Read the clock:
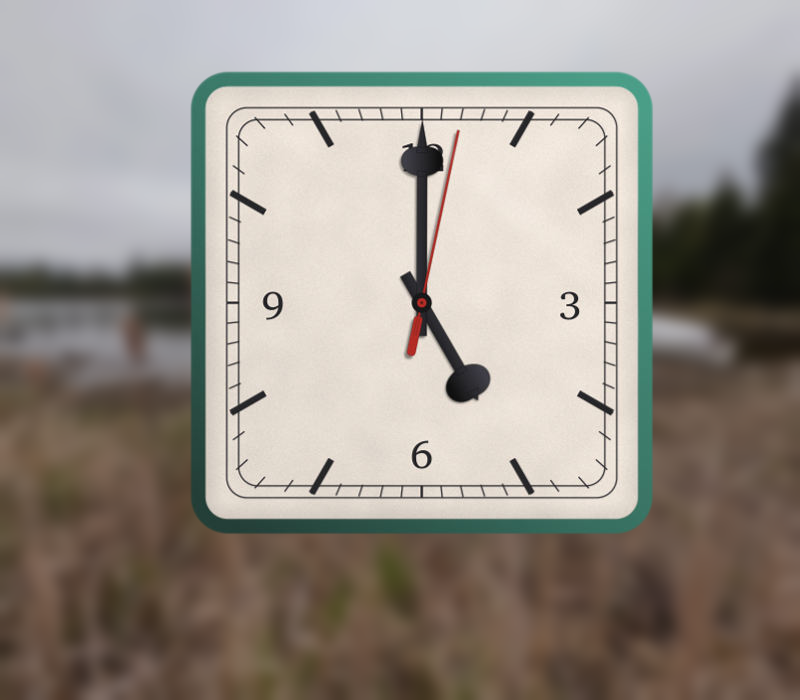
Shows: 5:00:02
